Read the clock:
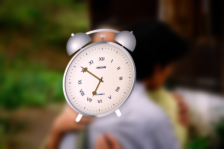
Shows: 6:51
